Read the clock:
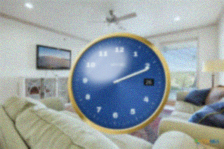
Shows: 2:11
